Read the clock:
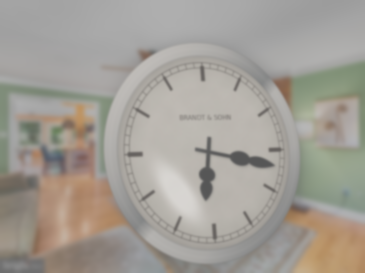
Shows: 6:17
